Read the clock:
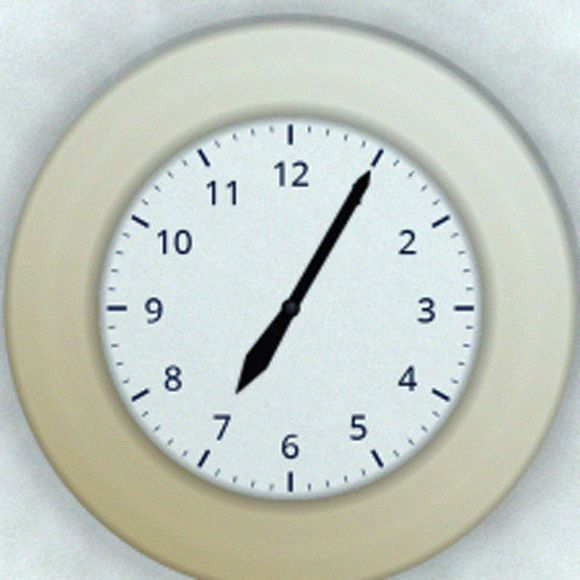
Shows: 7:05
